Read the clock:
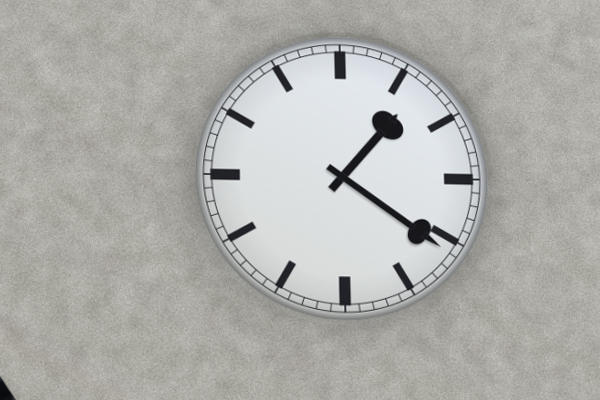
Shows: 1:21
